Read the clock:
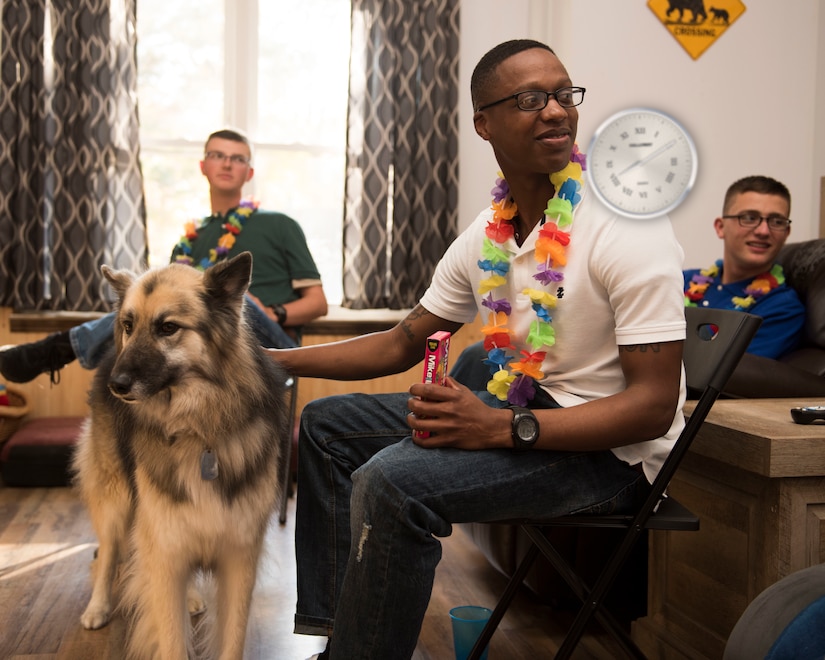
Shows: 8:10
